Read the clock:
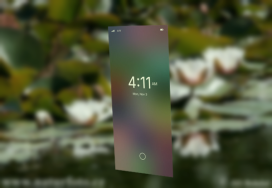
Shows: 4:11
